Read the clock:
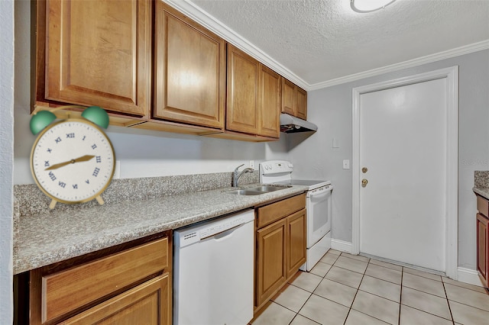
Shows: 2:43
